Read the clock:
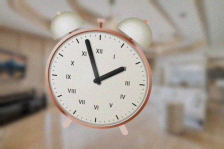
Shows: 1:57
